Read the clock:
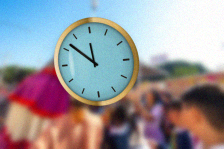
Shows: 11:52
